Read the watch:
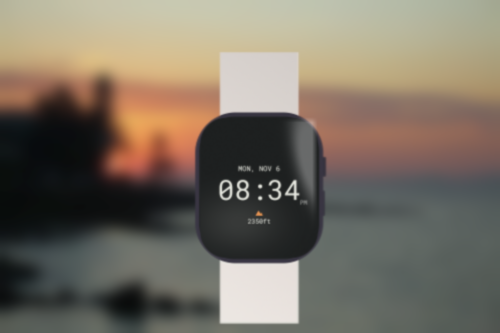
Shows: 8:34
